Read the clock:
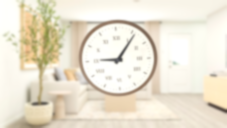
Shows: 9:06
